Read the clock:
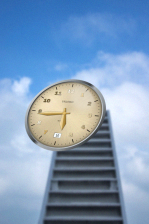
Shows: 5:44
